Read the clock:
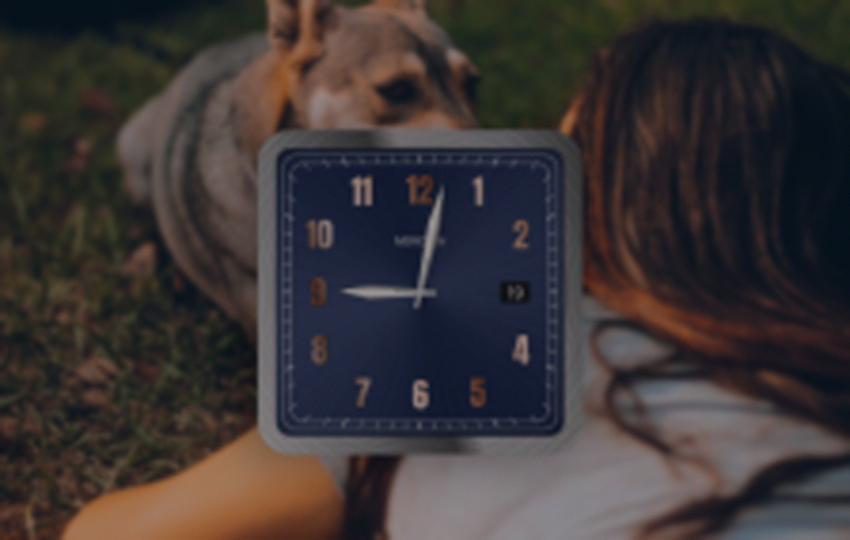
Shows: 9:02
